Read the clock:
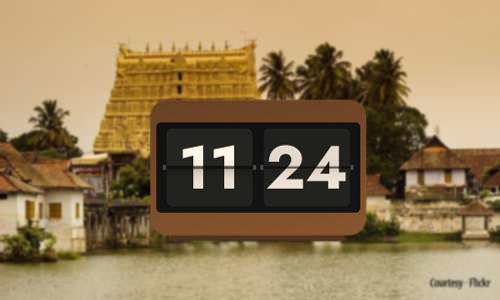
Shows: 11:24
